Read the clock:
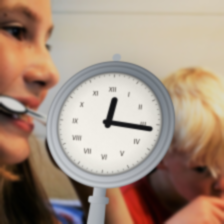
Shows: 12:16
